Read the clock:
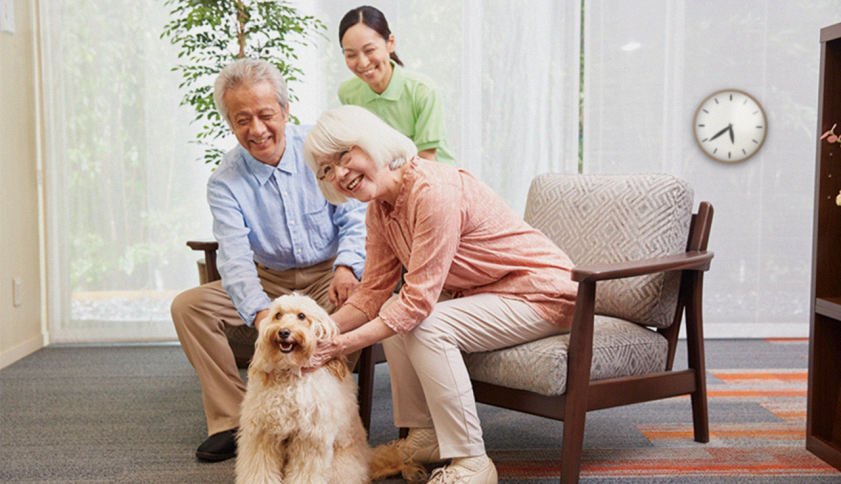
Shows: 5:39
